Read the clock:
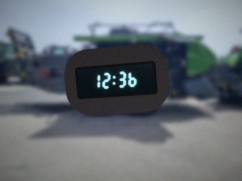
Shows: 12:36
